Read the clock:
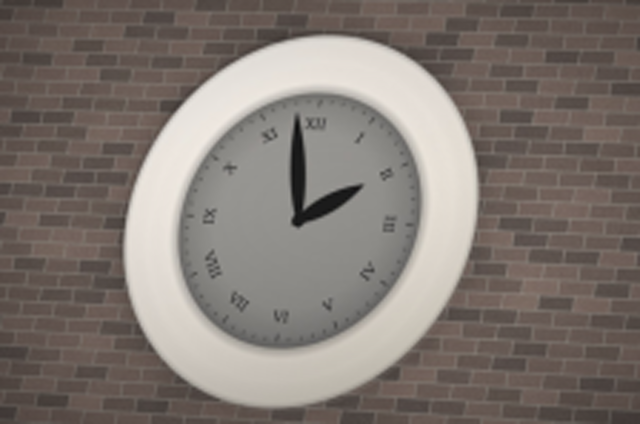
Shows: 1:58
